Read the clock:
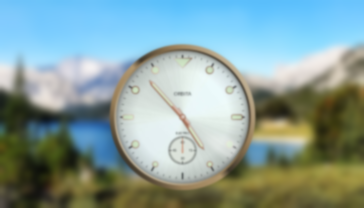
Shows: 4:53
